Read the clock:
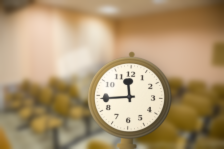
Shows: 11:44
